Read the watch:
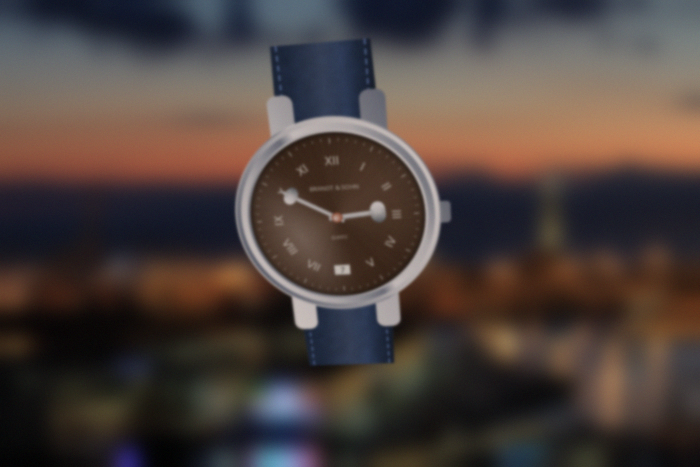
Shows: 2:50
